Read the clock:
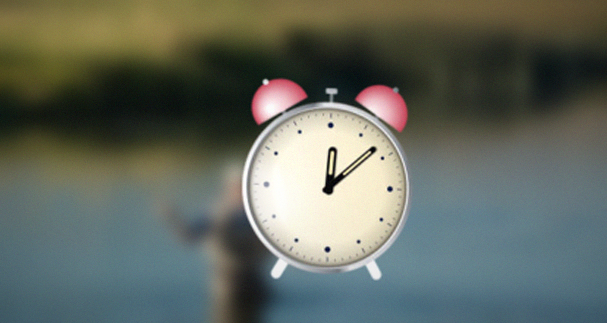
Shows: 12:08
